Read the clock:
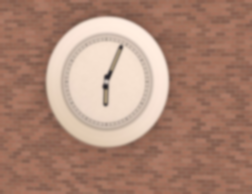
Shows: 6:04
